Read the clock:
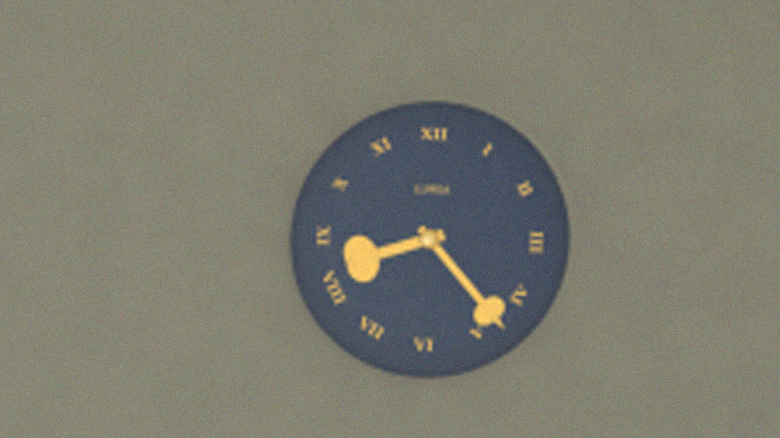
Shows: 8:23
